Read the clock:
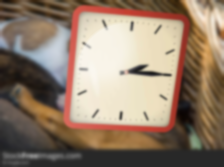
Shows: 2:15
